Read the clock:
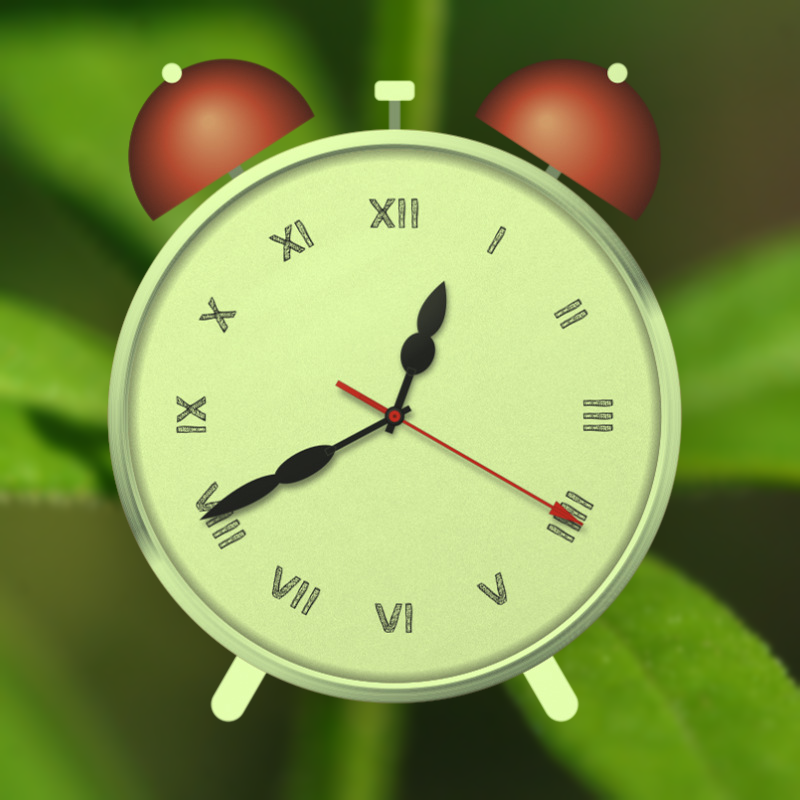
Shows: 12:40:20
